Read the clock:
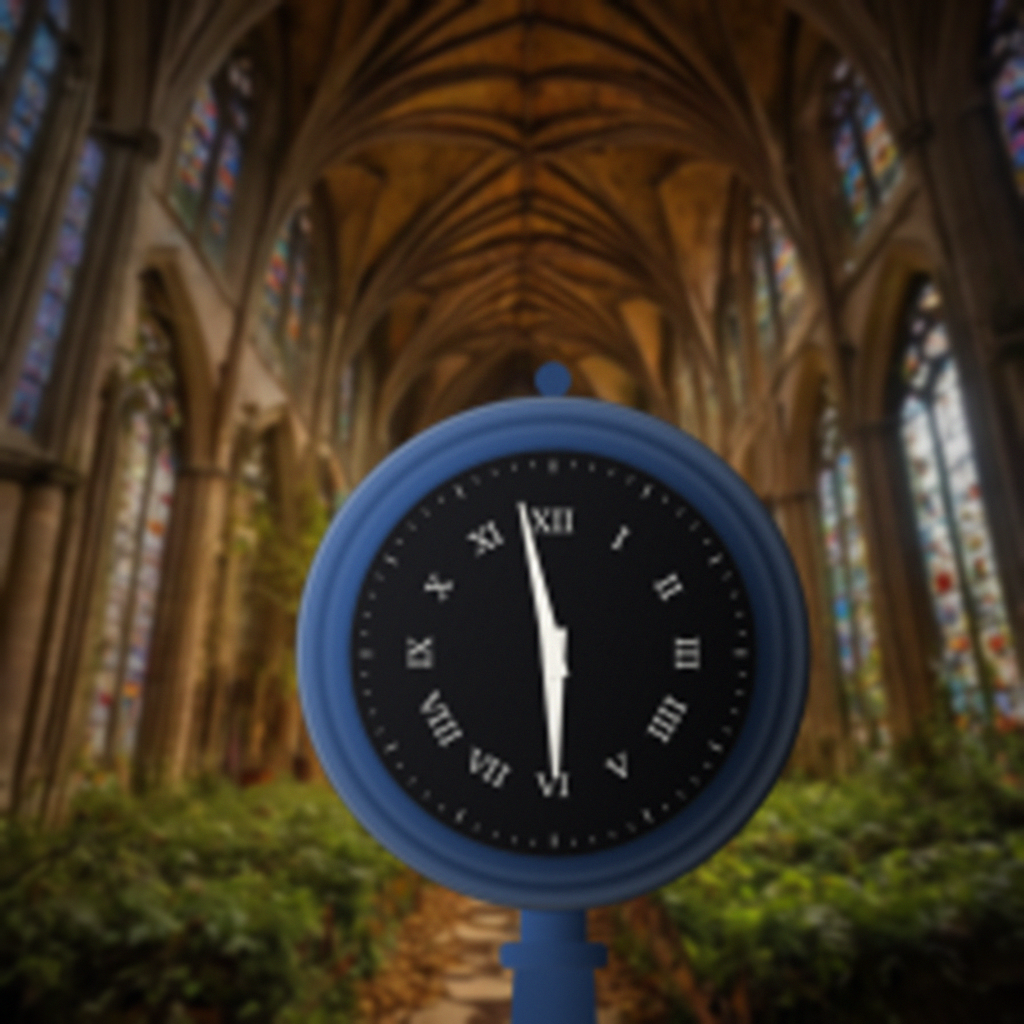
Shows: 5:58
